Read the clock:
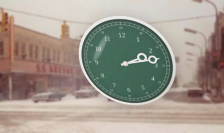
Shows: 2:13
